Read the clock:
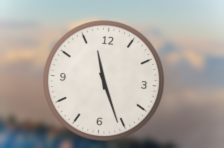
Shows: 11:26
